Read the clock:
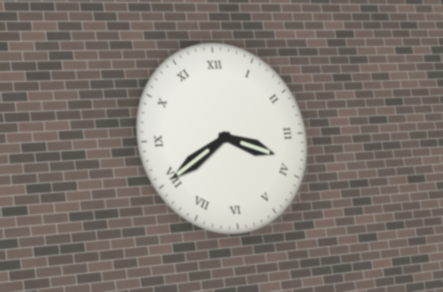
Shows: 3:40
